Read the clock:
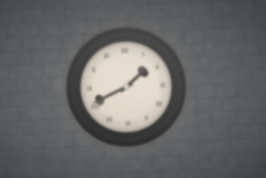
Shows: 1:41
